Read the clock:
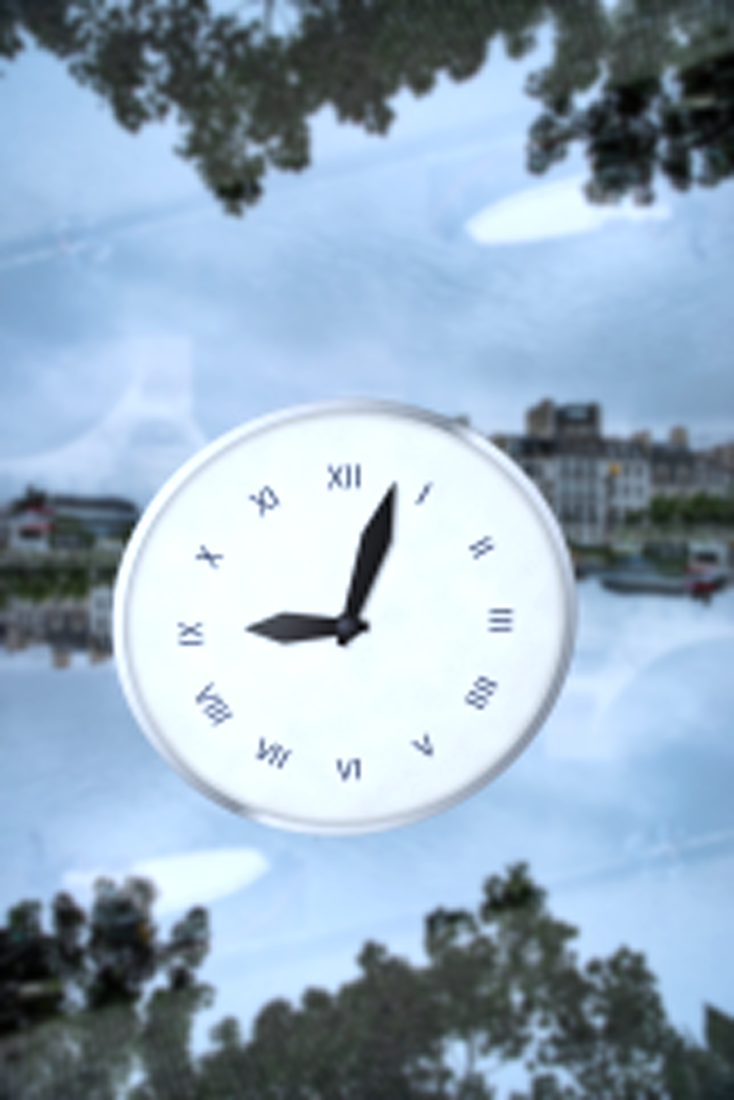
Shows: 9:03
